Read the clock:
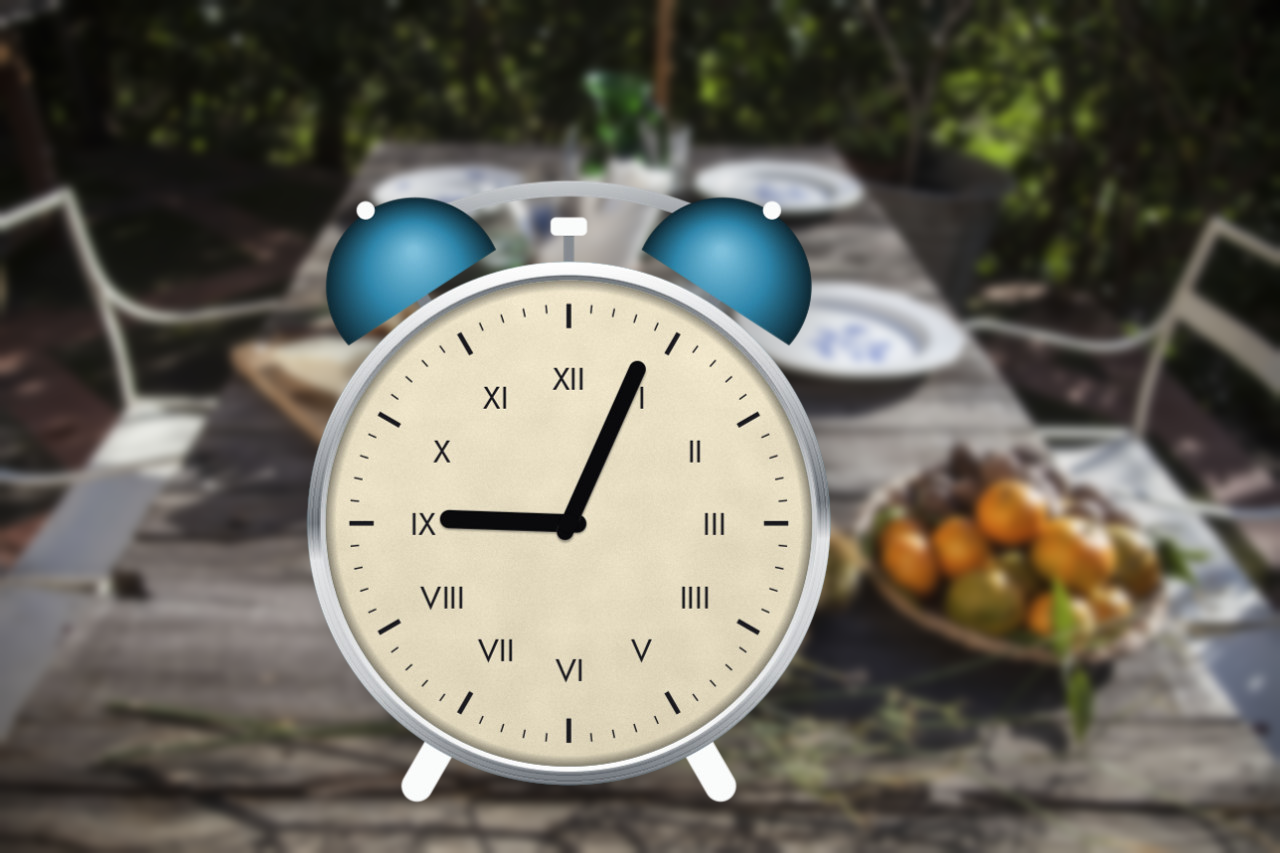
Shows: 9:04
